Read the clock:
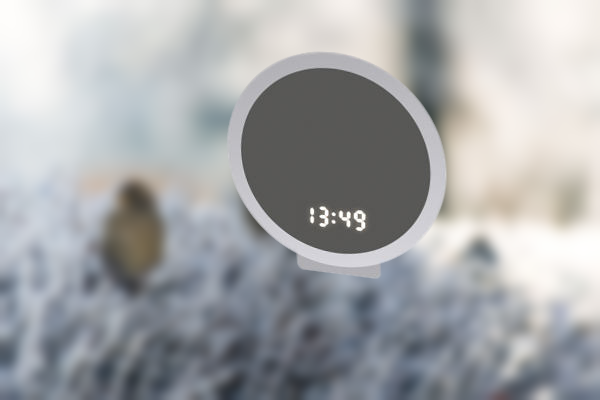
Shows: 13:49
